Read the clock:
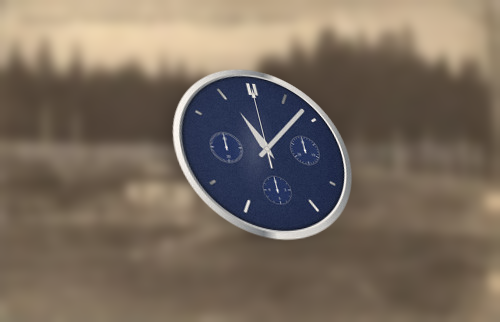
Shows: 11:08
